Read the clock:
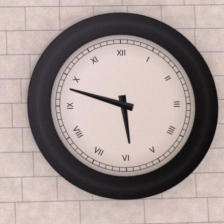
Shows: 5:48
